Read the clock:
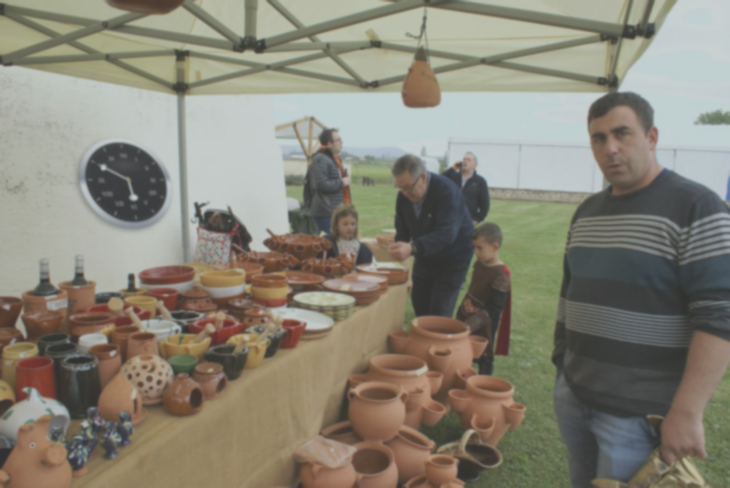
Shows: 5:50
